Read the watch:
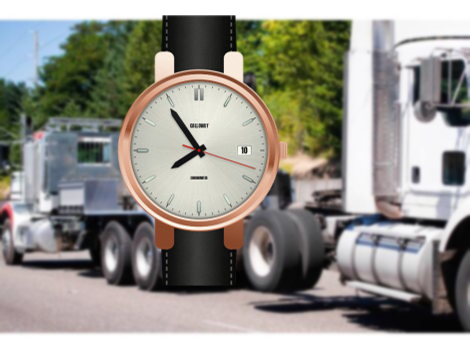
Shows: 7:54:18
